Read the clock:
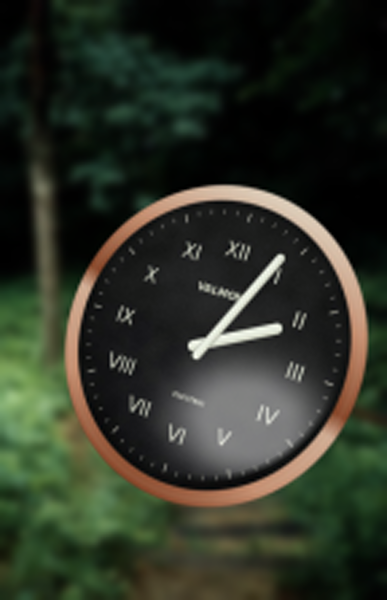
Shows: 2:04
